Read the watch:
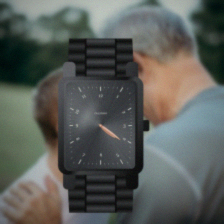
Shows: 4:21
